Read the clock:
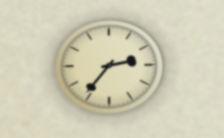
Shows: 2:36
